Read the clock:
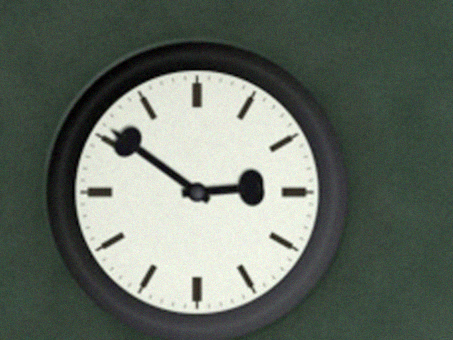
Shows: 2:51
